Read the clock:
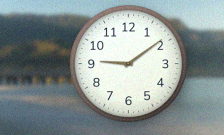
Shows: 9:09
